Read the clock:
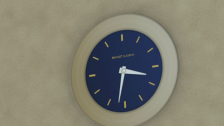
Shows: 3:32
